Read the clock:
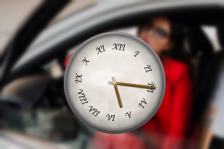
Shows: 5:15
